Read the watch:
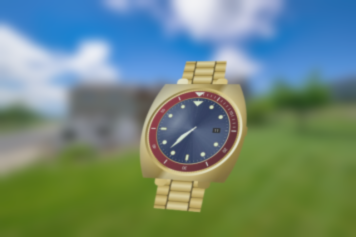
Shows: 7:37
